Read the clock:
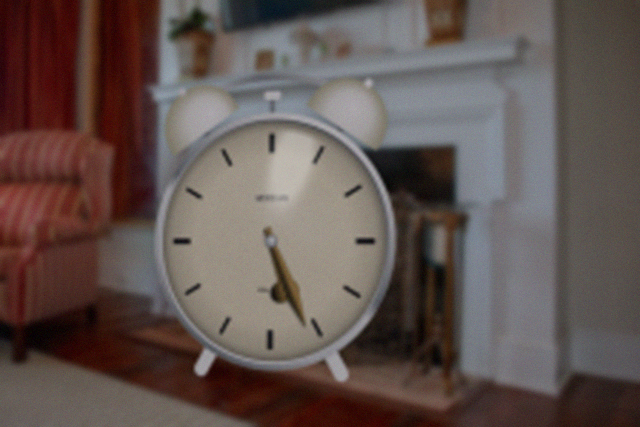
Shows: 5:26
